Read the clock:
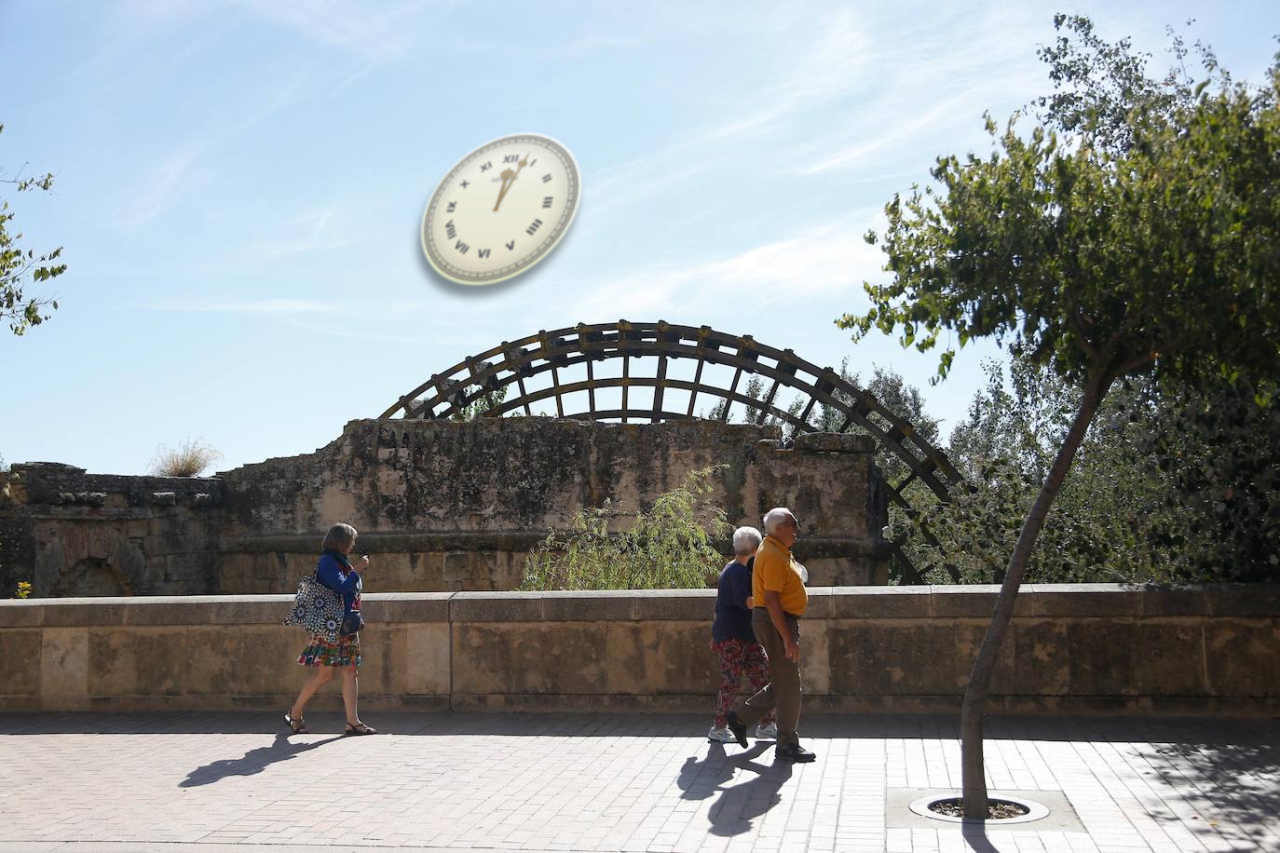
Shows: 12:03
